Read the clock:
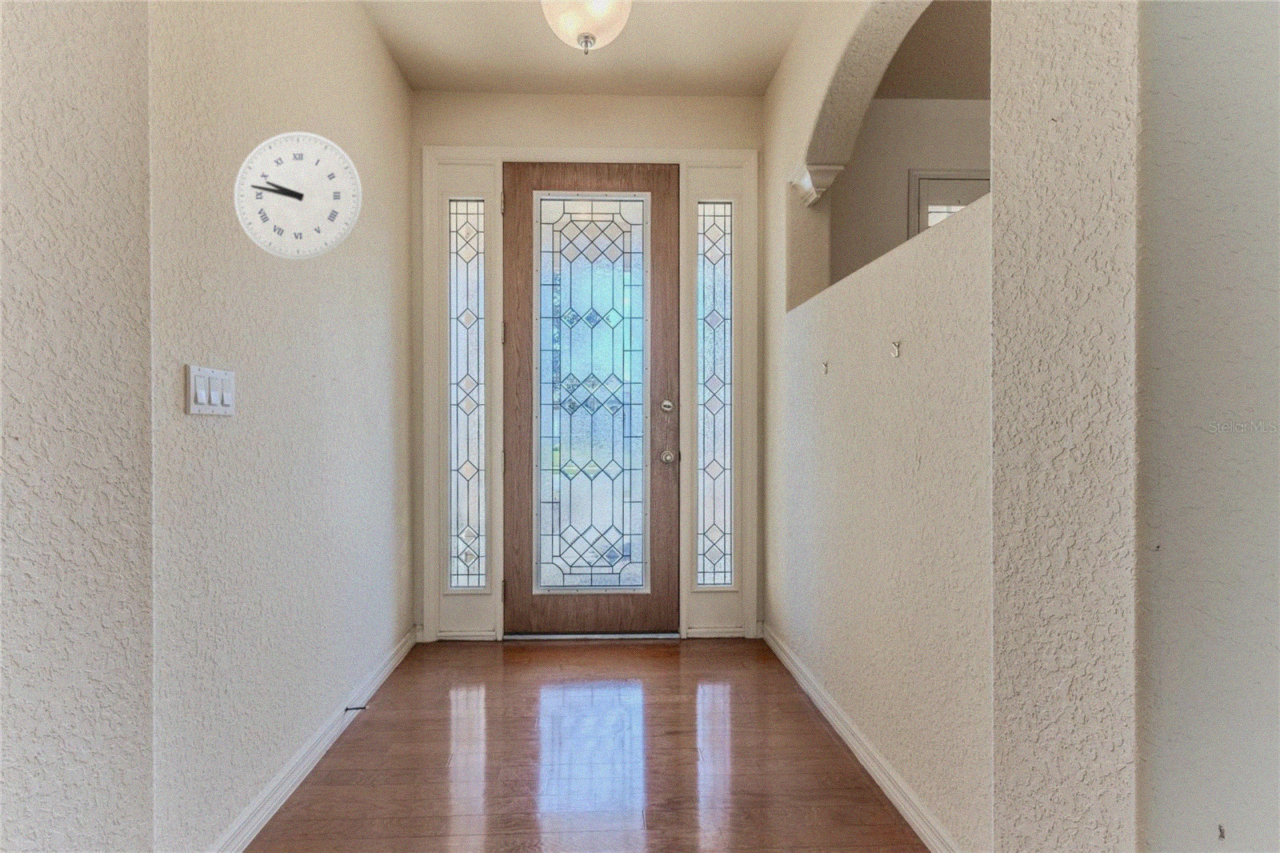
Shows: 9:47
